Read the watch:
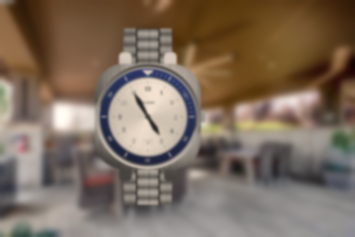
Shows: 4:55
